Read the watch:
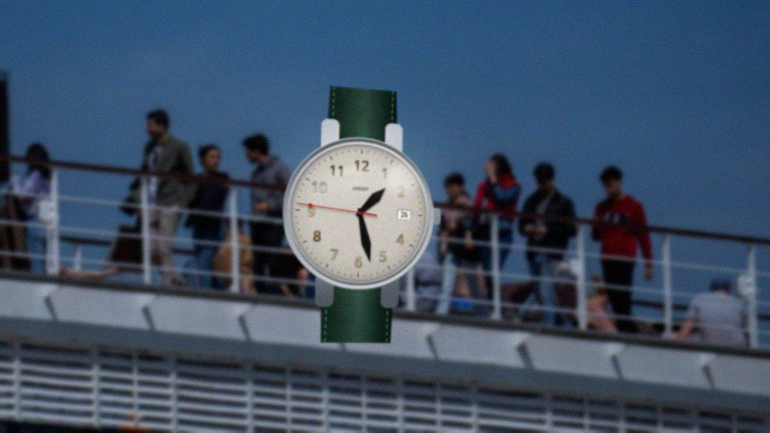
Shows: 1:27:46
